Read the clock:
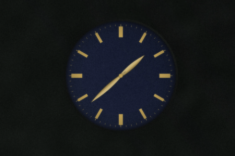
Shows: 1:38
